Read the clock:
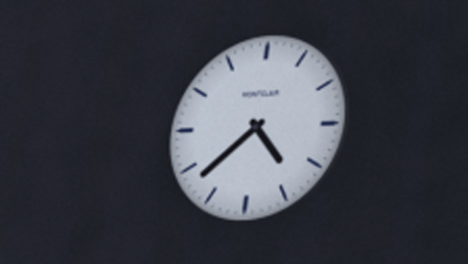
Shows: 4:38
